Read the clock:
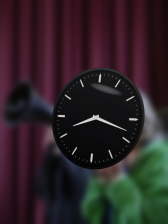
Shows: 8:18
